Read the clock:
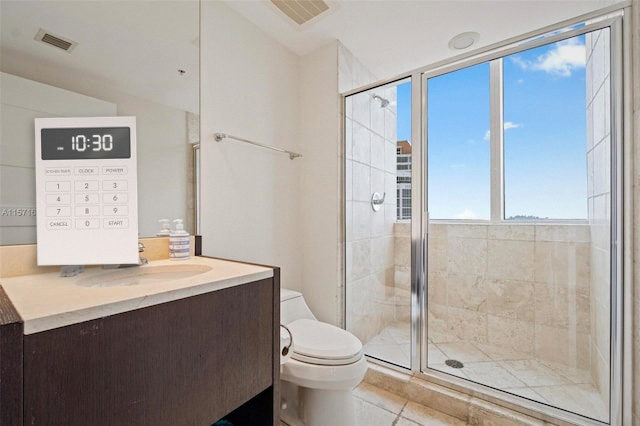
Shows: 10:30
